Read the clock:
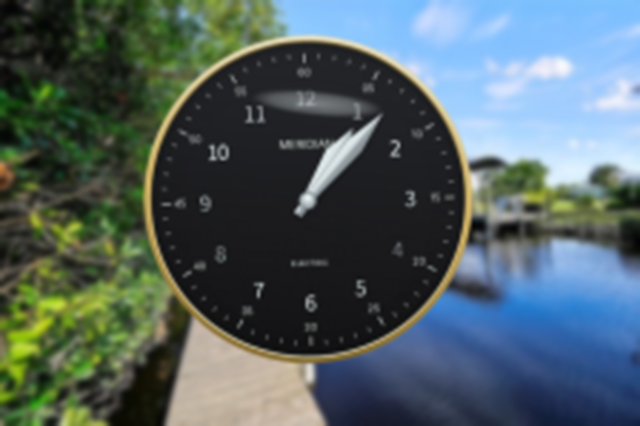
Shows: 1:07
